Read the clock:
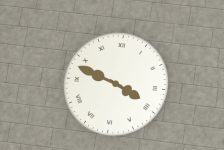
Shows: 3:48
